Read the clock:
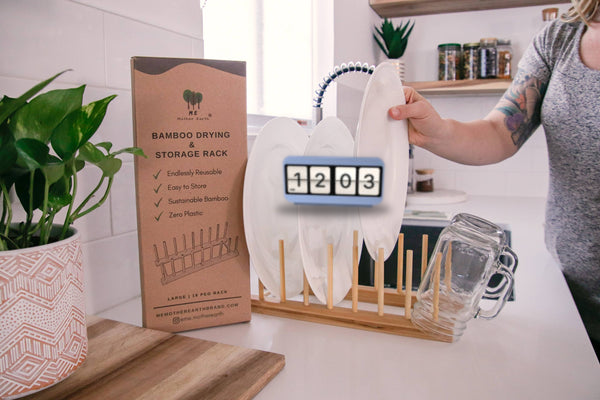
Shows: 12:03
